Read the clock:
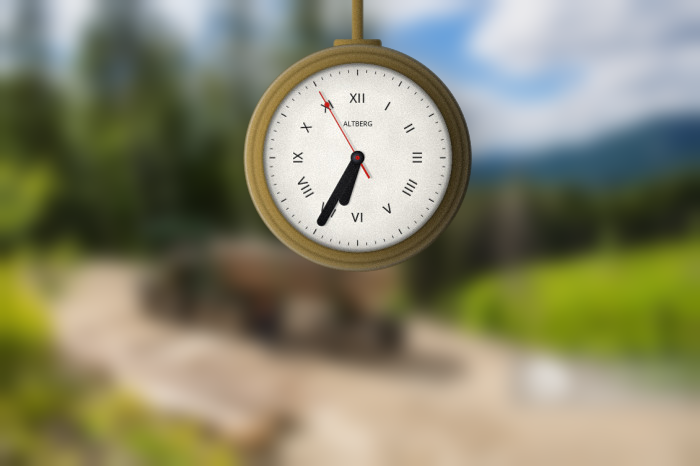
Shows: 6:34:55
